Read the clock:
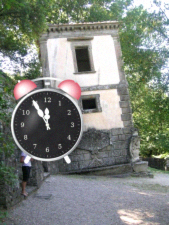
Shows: 11:55
